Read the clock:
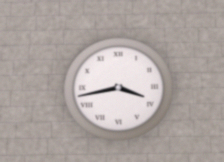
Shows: 3:43
